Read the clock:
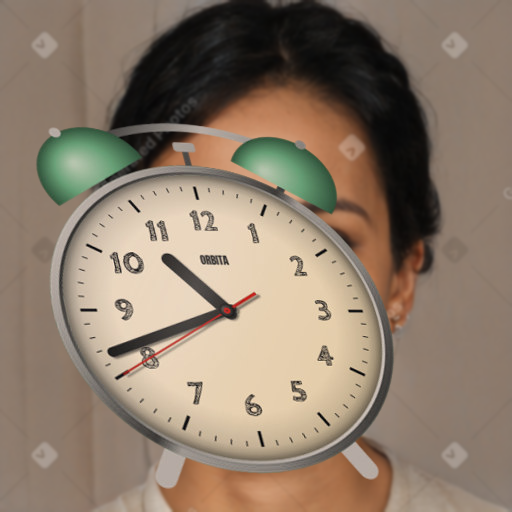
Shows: 10:41:40
